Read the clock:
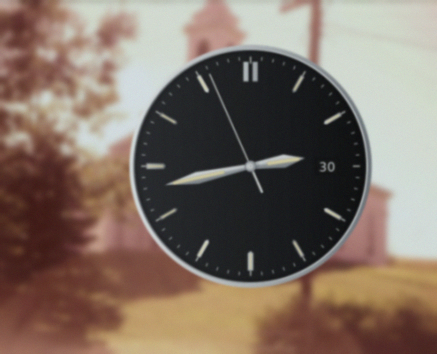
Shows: 2:42:56
